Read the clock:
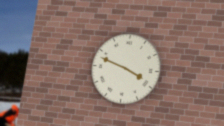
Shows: 3:48
